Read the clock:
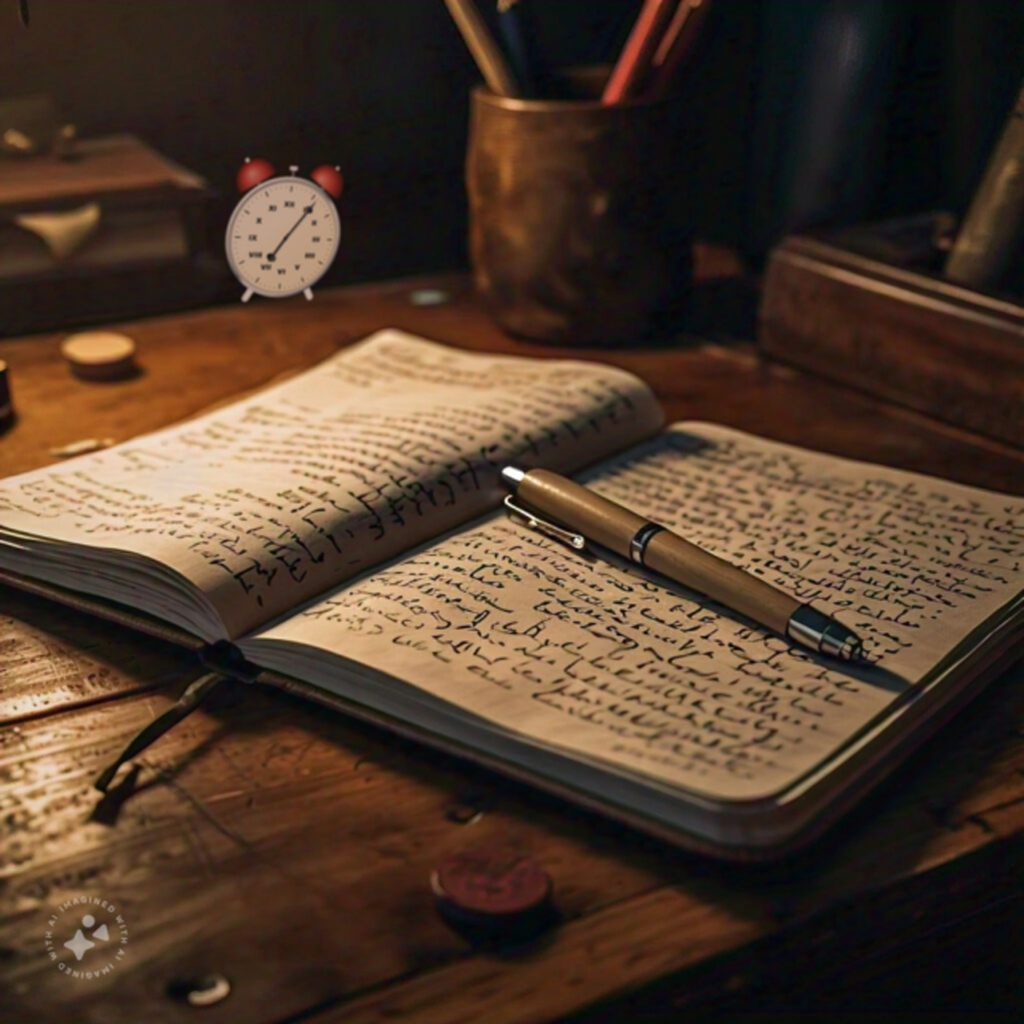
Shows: 7:06
